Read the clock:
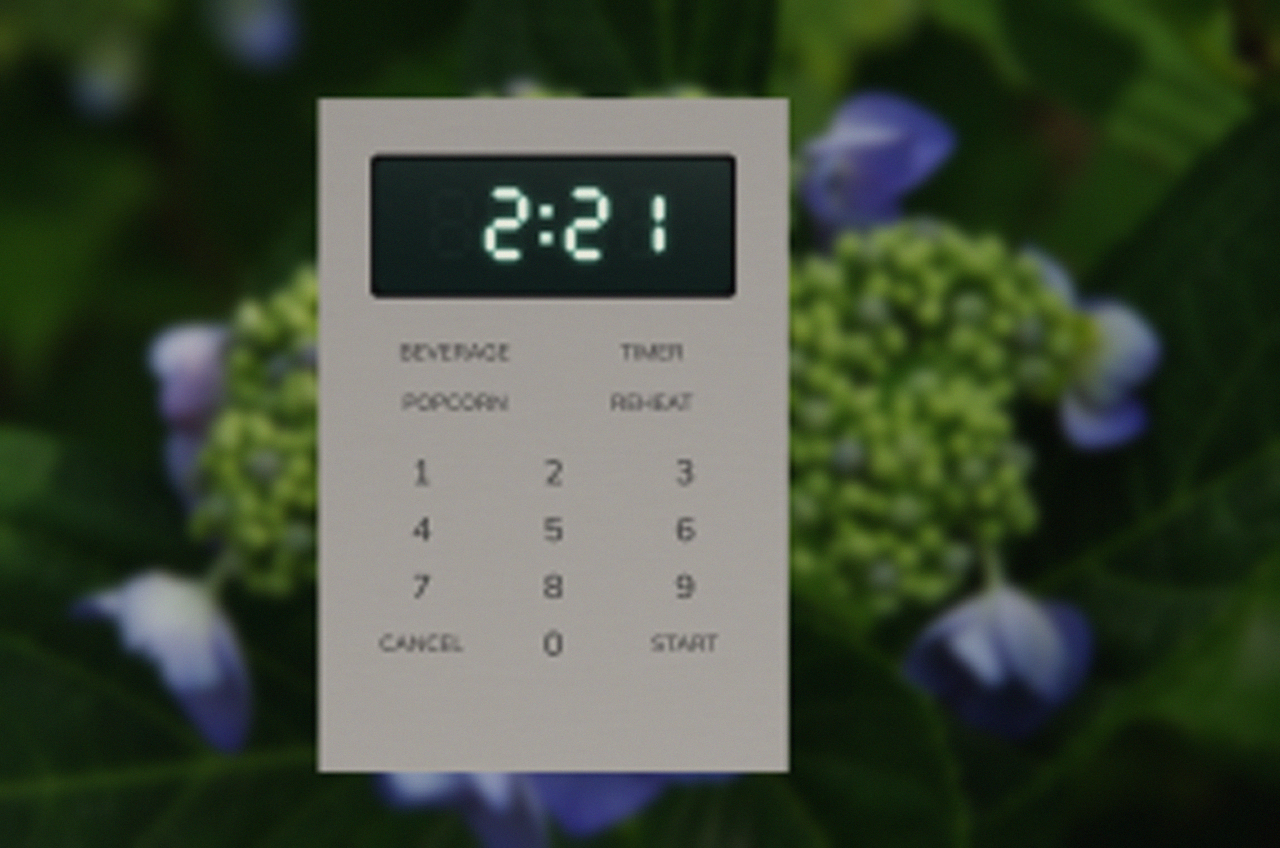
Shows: 2:21
